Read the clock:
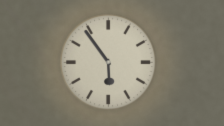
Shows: 5:54
